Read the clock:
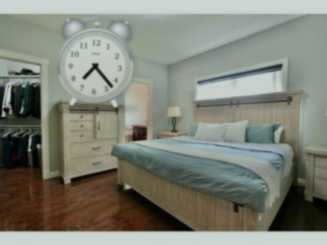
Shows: 7:23
